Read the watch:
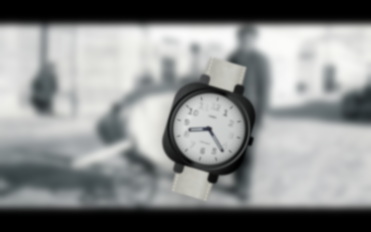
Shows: 8:22
